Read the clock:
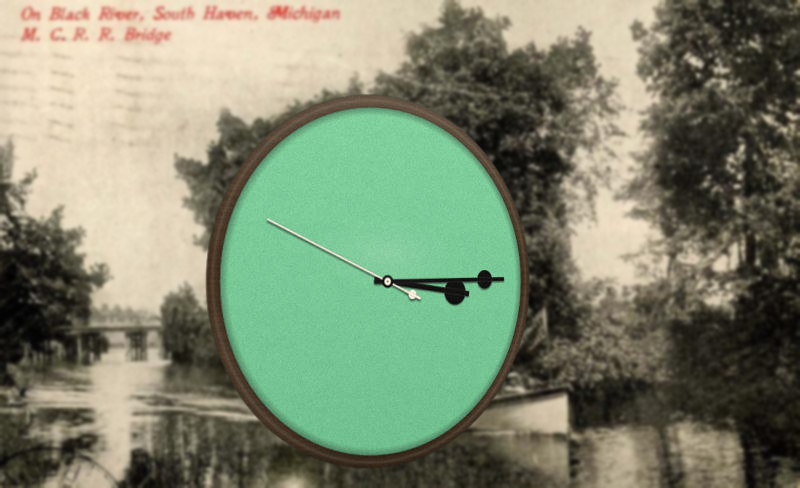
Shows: 3:14:49
